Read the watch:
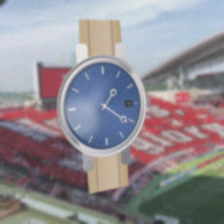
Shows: 1:21
